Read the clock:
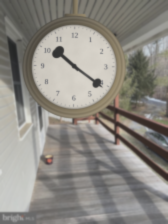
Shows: 10:21
